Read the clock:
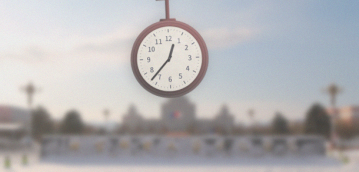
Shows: 12:37
